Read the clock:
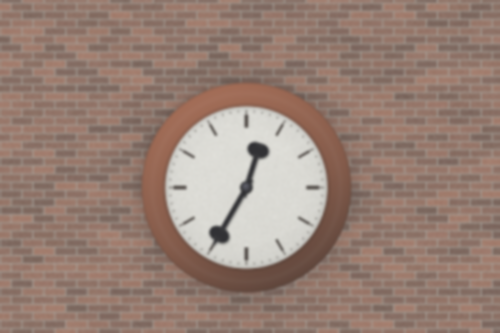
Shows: 12:35
